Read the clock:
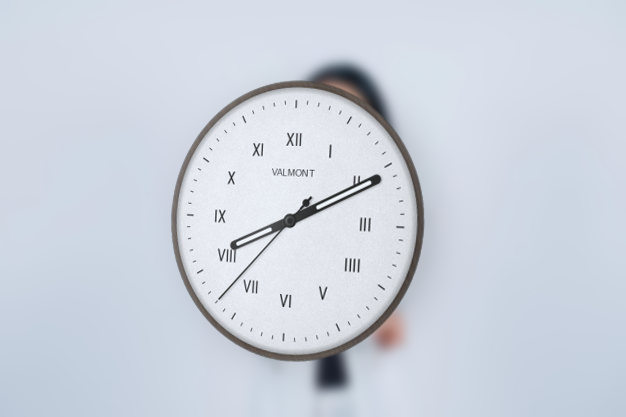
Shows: 8:10:37
